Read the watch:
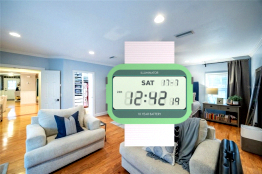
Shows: 12:42:19
